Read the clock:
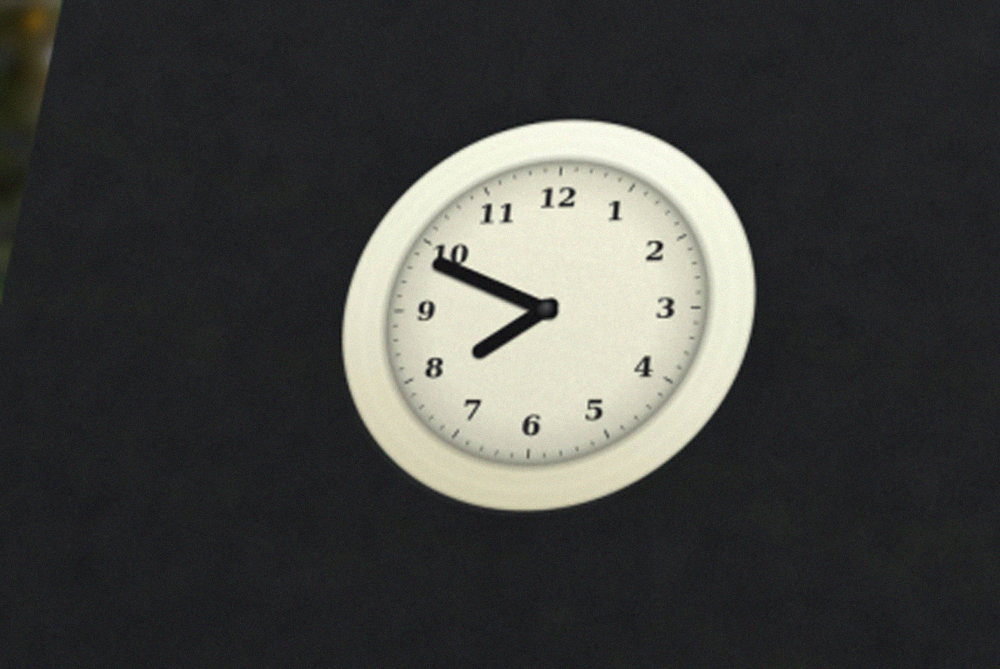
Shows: 7:49
